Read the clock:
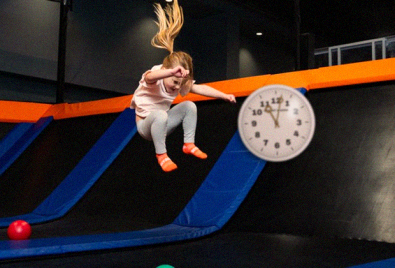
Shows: 11:02
